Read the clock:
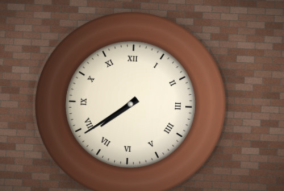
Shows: 7:39
